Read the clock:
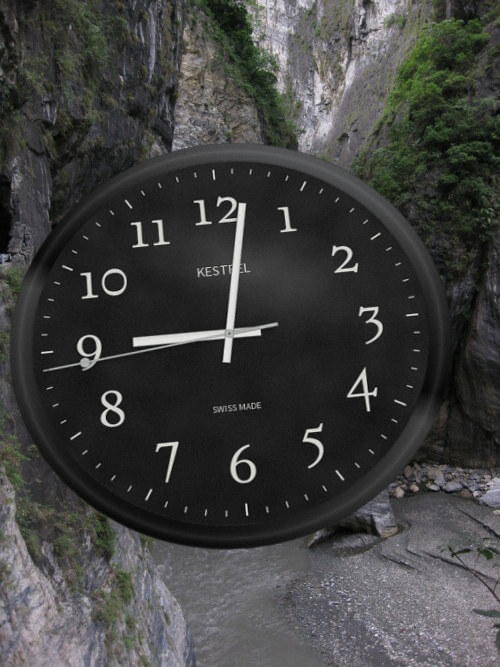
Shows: 9:01:44
